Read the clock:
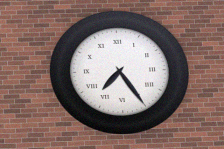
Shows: 7:25
